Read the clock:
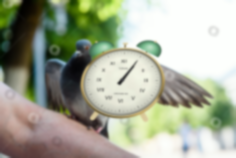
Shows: 1:05
